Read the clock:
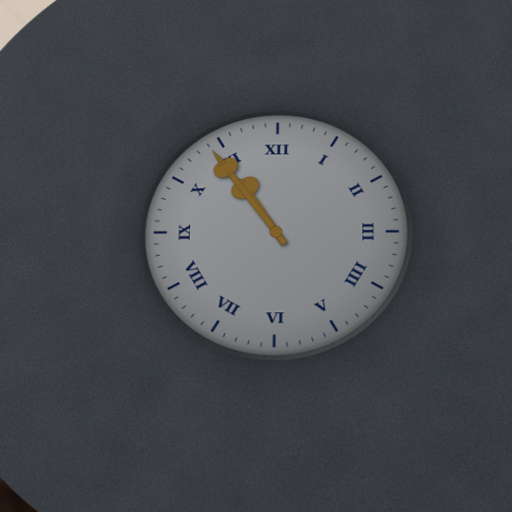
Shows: 10:54
